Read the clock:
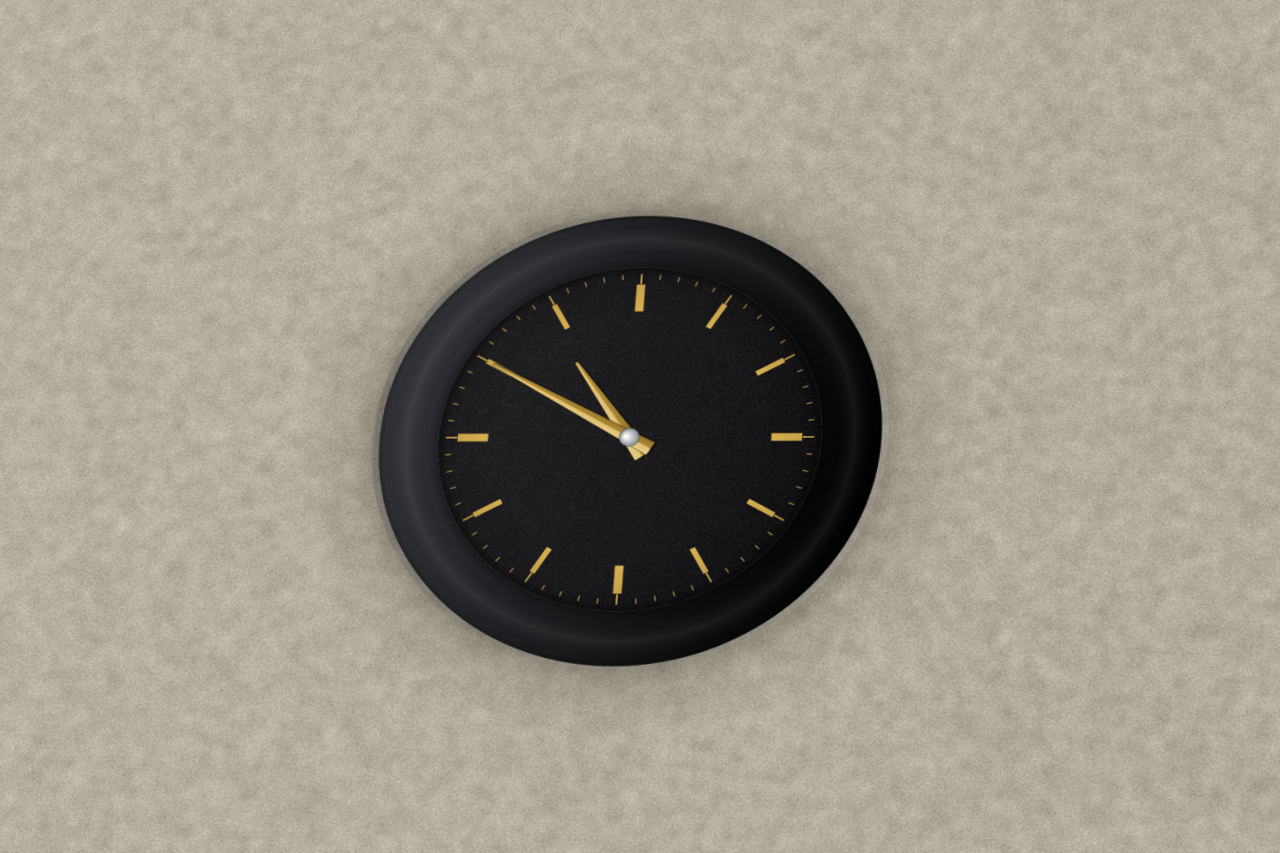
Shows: 10:50
